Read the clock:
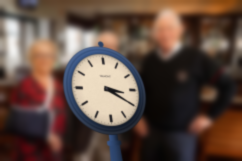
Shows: 3:20
